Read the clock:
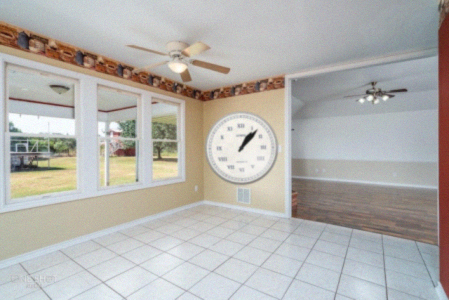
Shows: 1:07
